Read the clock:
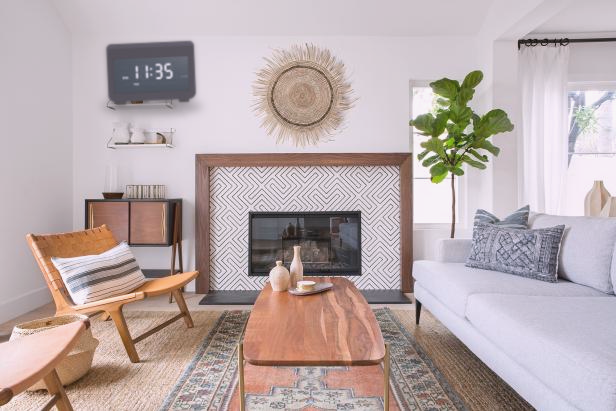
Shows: 11:35
